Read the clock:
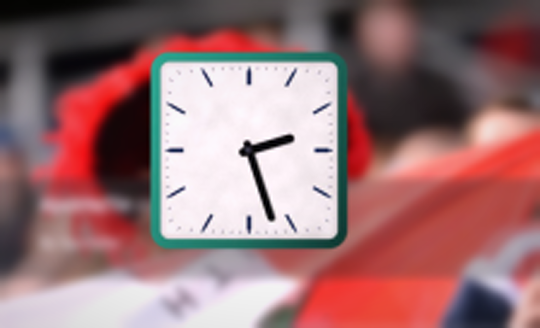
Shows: 2:27
